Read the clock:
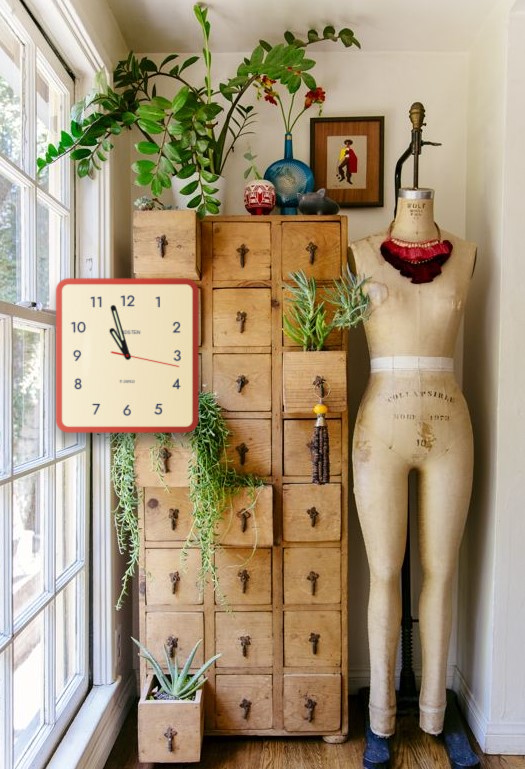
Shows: 10:57:17
